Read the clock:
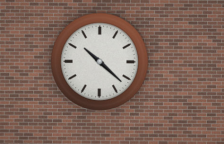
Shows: 10:22
